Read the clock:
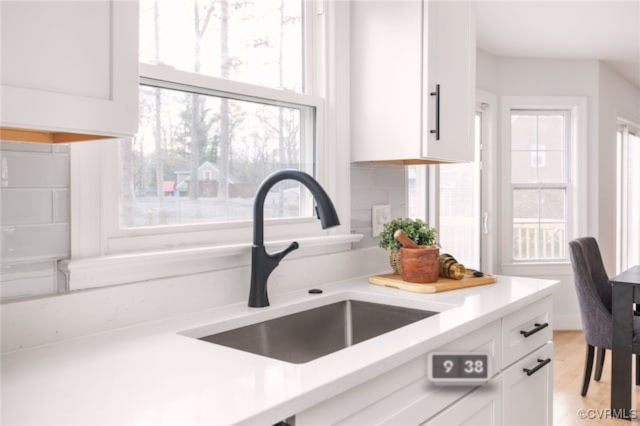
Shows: 9:38
